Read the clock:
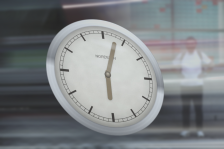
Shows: 6:03
